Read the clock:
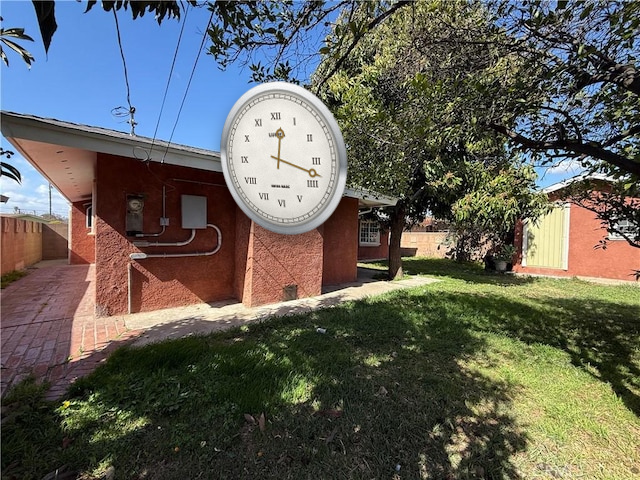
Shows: 12:18
